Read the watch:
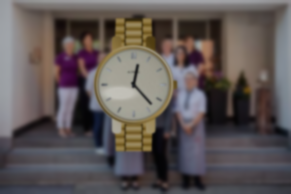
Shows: 12:23
